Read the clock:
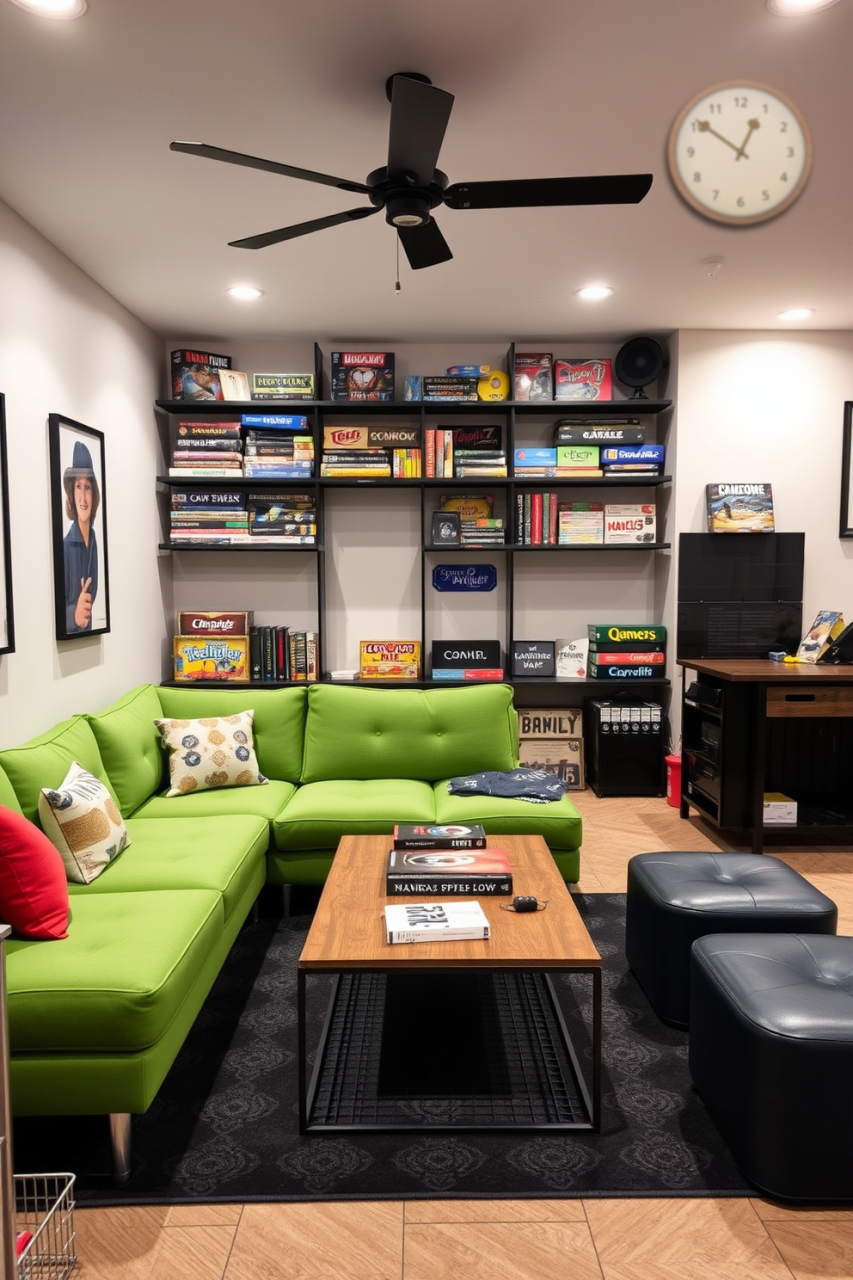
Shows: 12:51
